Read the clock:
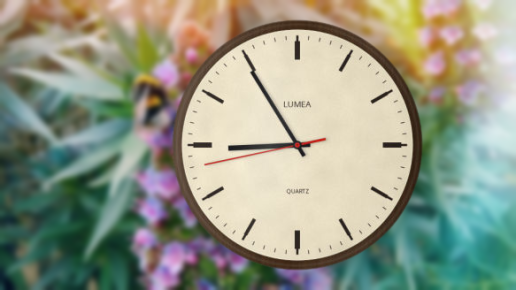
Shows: 8:54:43
